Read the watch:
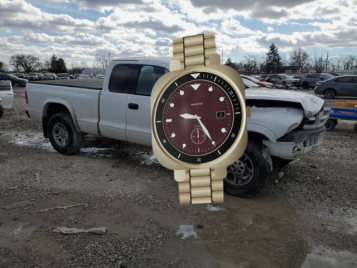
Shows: 9:25
